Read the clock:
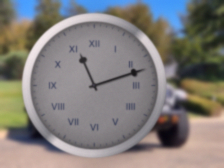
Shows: 11:12
